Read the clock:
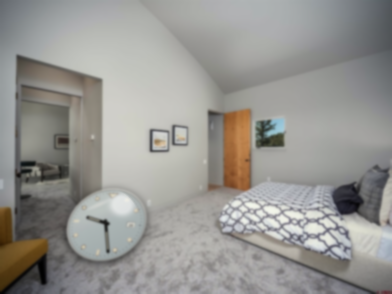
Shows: 9:27
